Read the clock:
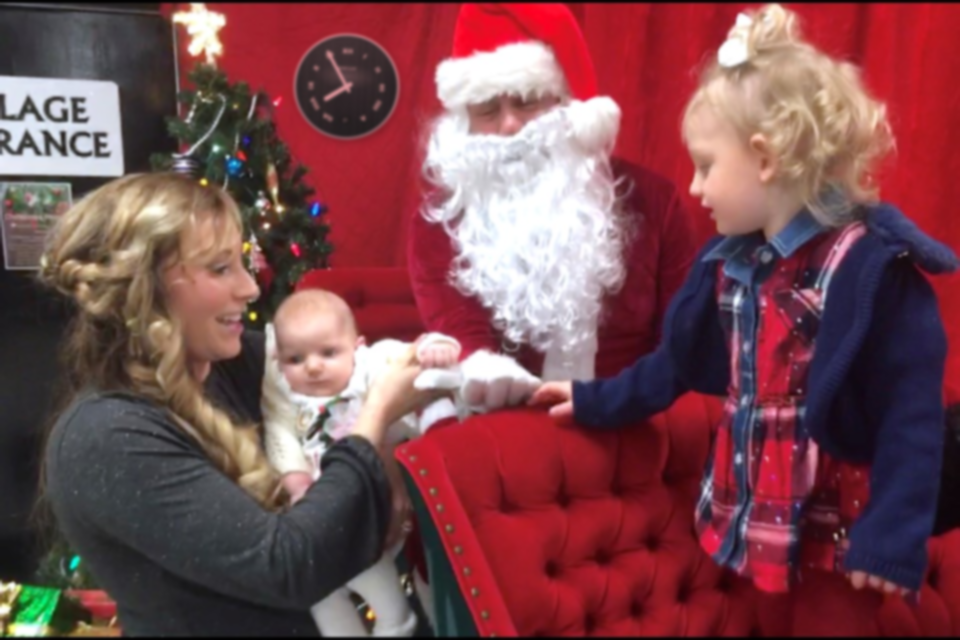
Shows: 7:55
